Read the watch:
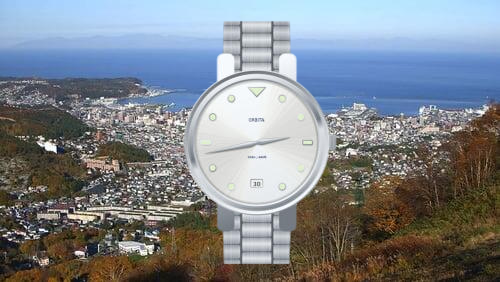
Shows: 2:43
